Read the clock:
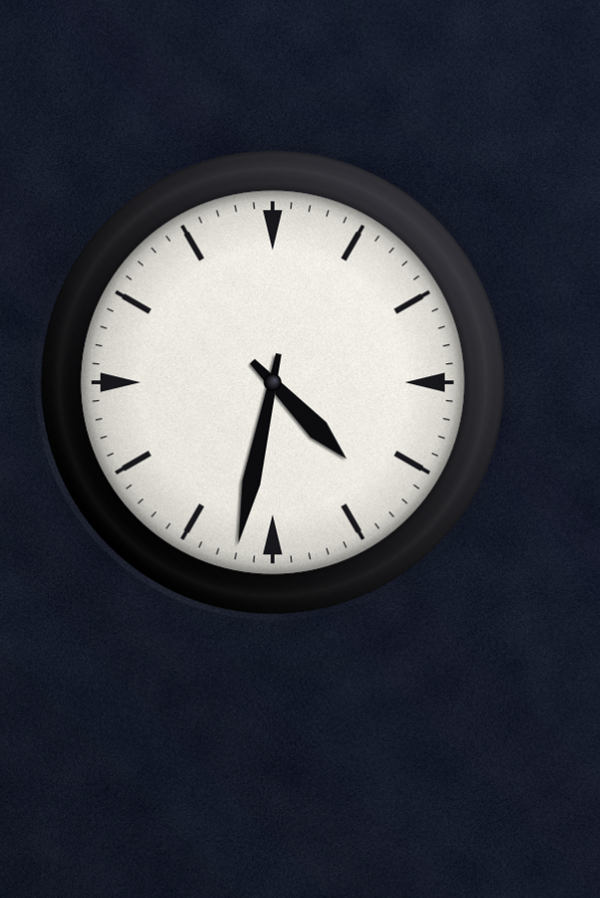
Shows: 4:32
